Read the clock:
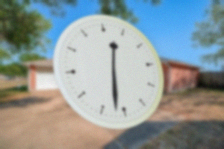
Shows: 12:32
